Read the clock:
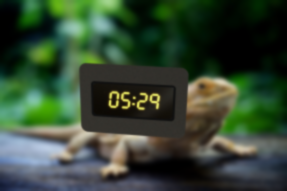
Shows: 5:29
